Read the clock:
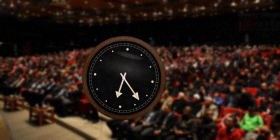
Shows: 6:23
